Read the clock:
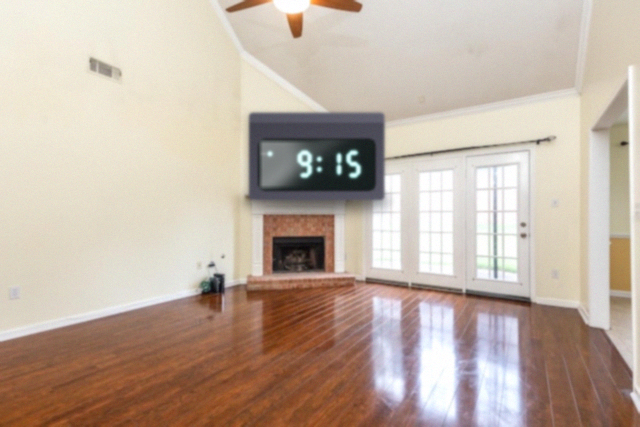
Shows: 9:15
